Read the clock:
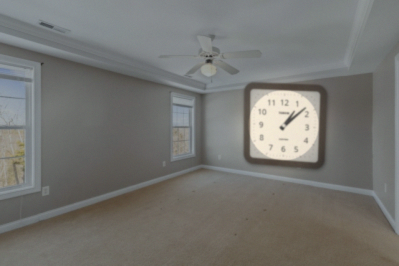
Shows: 1:08
